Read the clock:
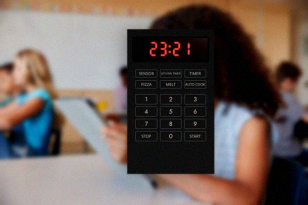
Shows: 23:21
